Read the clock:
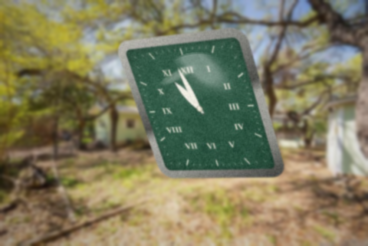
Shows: 10:58
